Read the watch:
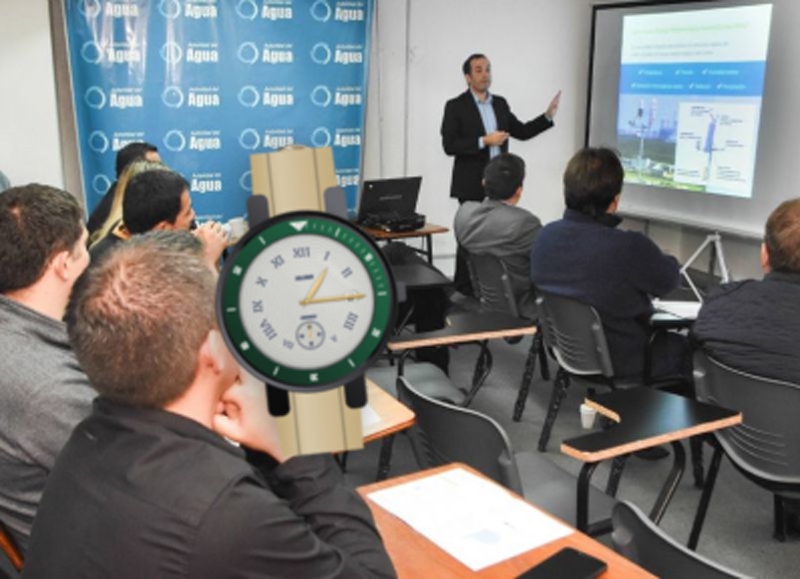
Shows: 1:15
